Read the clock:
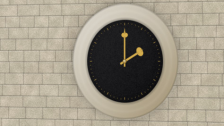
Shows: 2:00
